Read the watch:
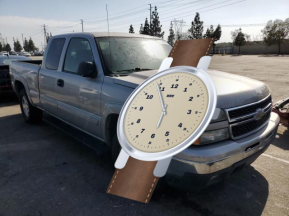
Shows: 5:54
